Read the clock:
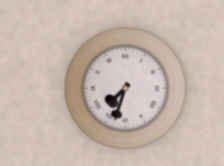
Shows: 7:33
